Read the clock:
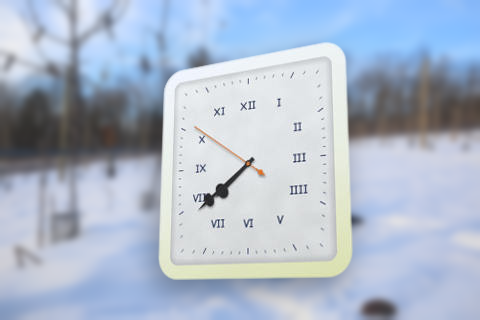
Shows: 7:38:51
